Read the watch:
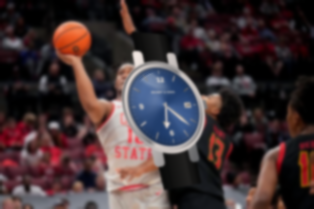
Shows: 6:22
